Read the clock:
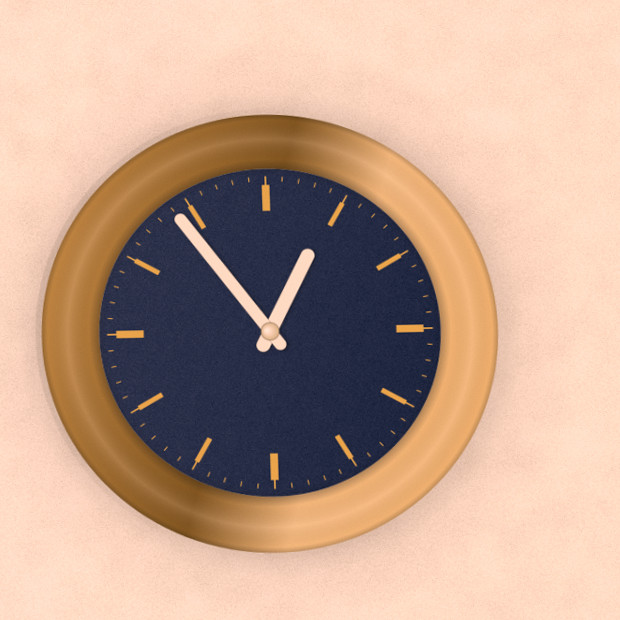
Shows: 12:54
